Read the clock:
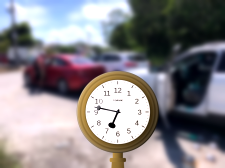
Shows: 6:47
